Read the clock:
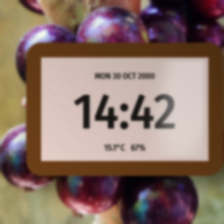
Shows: 14:42
